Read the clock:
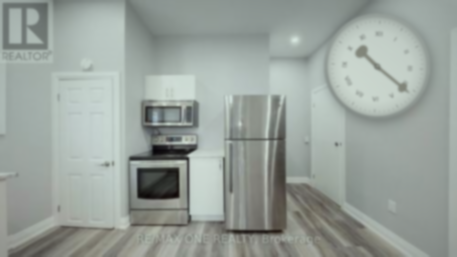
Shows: 10:21
